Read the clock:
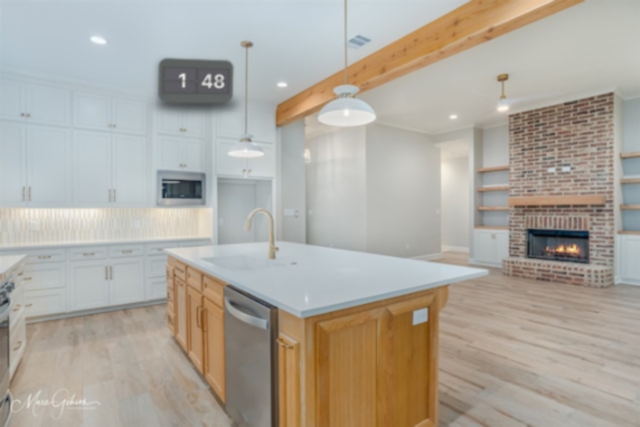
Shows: 1:48
